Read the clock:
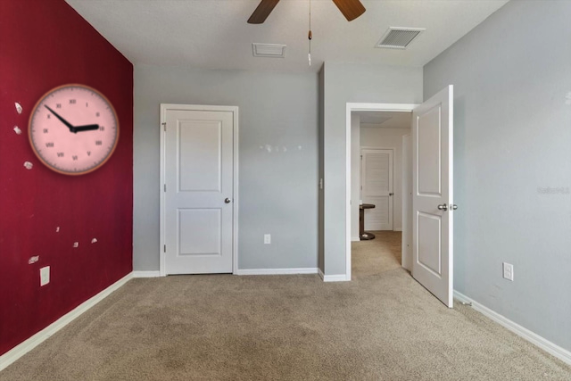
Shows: 2:52
